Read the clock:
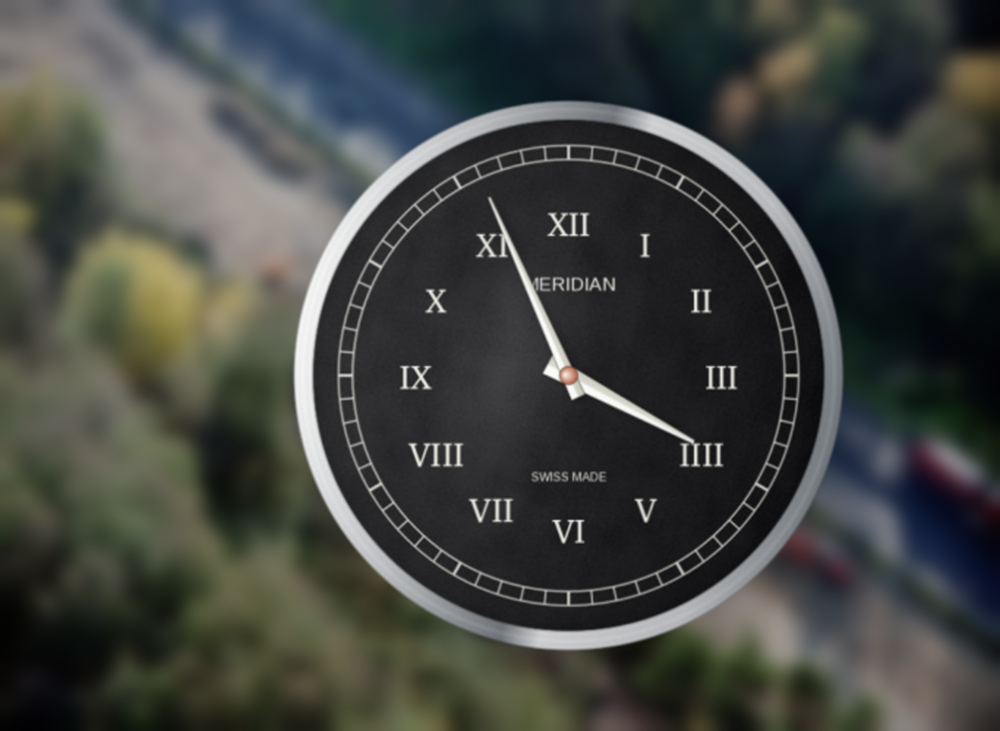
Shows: 3:56
